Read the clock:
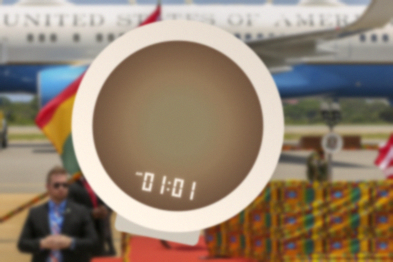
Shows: 1:01
